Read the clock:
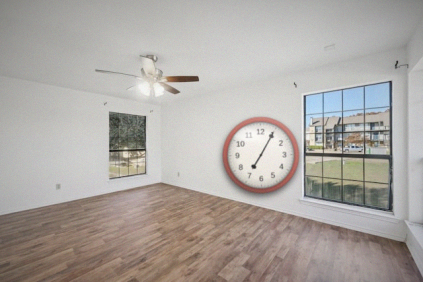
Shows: 7:05
